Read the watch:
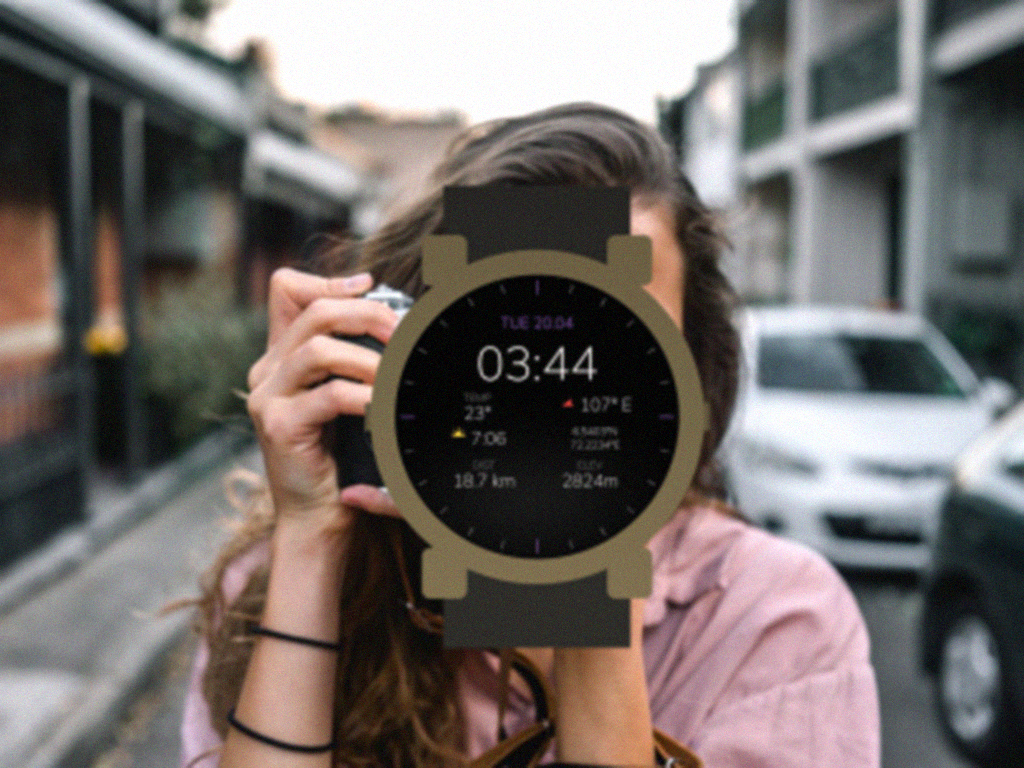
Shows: 3:44
